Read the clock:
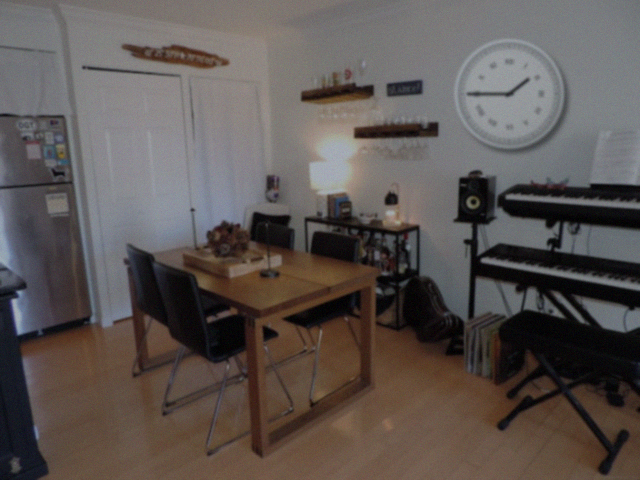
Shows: 1:45
